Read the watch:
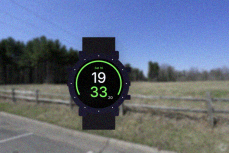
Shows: 19:33
